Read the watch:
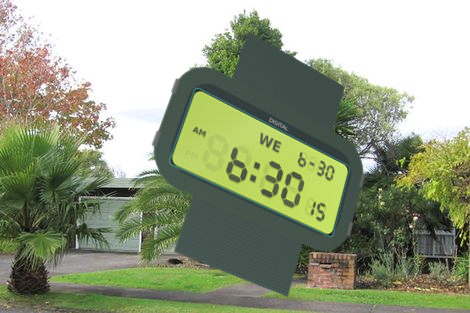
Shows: 6:30:15
